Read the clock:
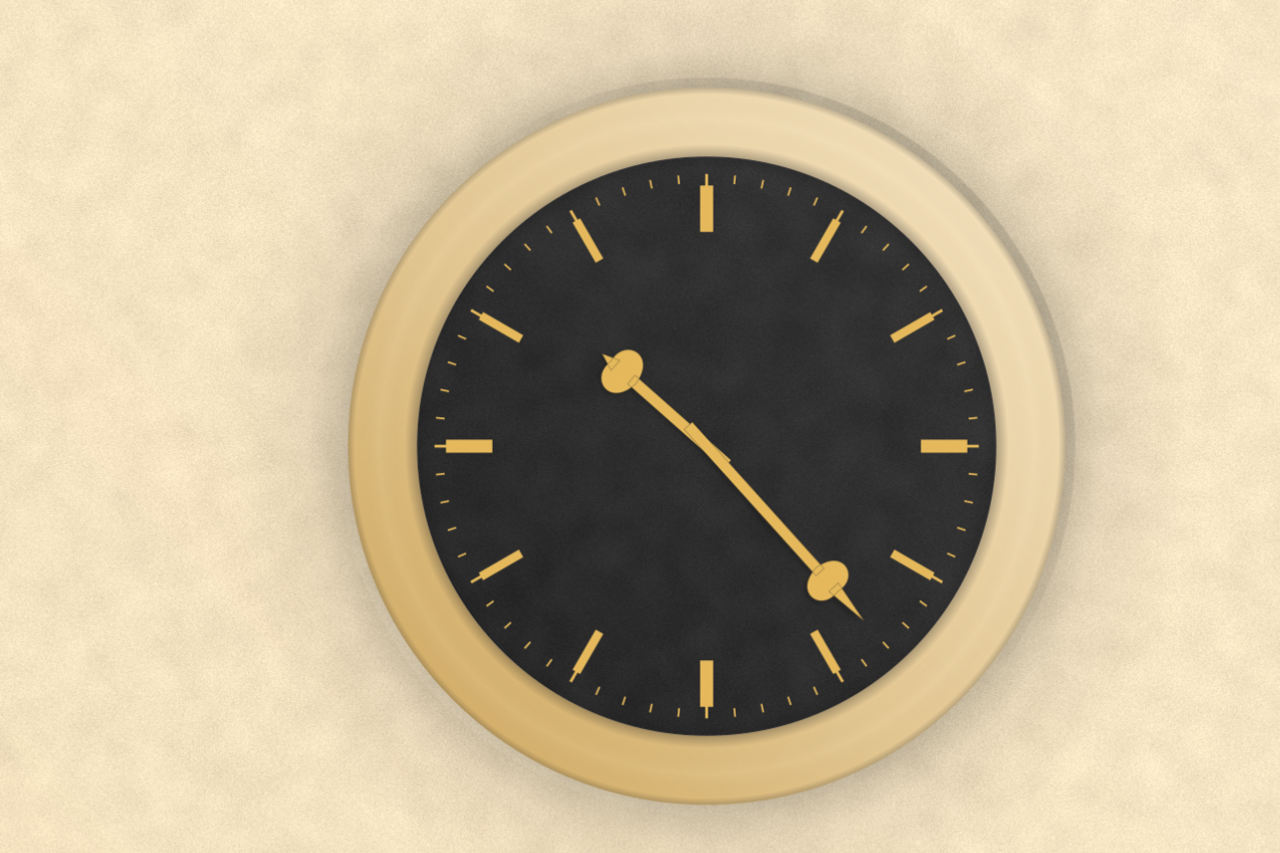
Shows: 10:23
